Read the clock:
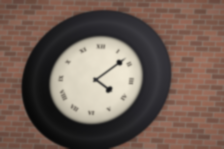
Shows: 4:08
